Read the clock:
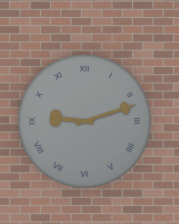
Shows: 9:12
